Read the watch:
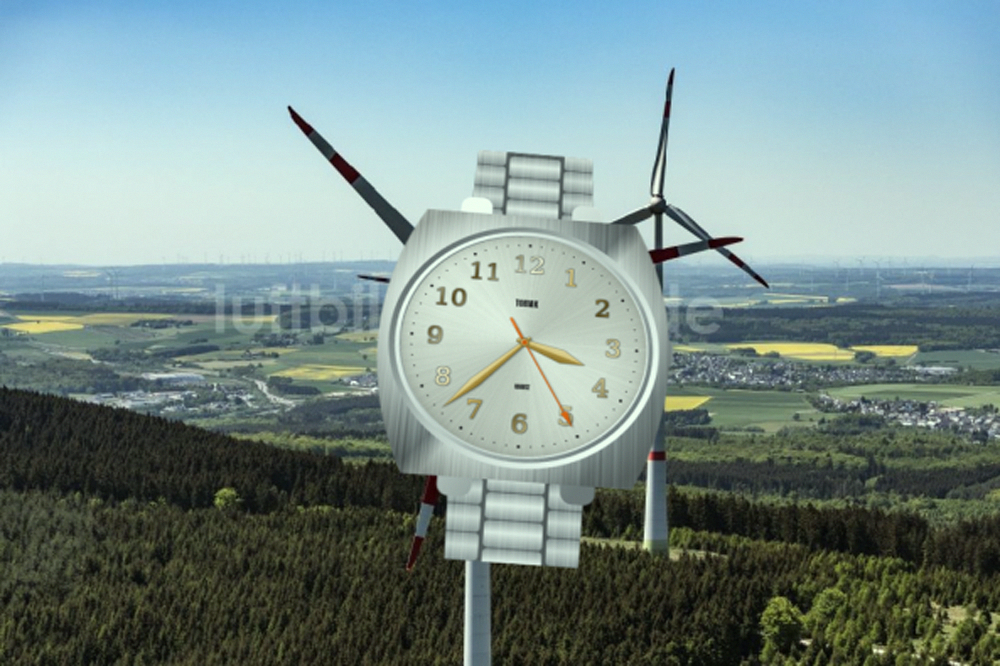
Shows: 3:37:25
